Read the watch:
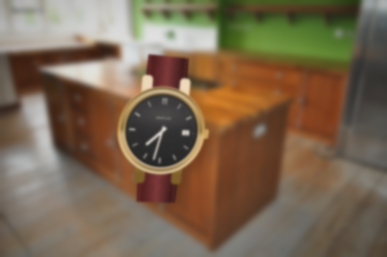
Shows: 7:32
